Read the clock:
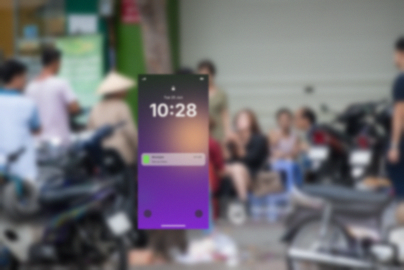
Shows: 10:28
